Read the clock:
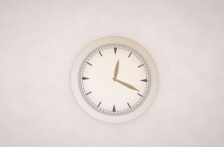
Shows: 12:19
